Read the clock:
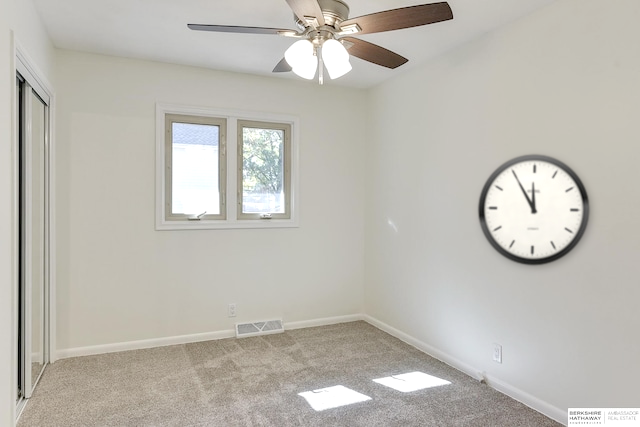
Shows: 11:55
